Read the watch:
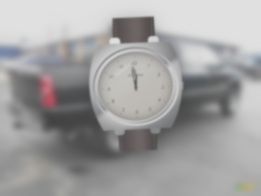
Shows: 11:59
